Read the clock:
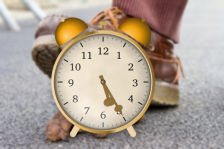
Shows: 5:25
